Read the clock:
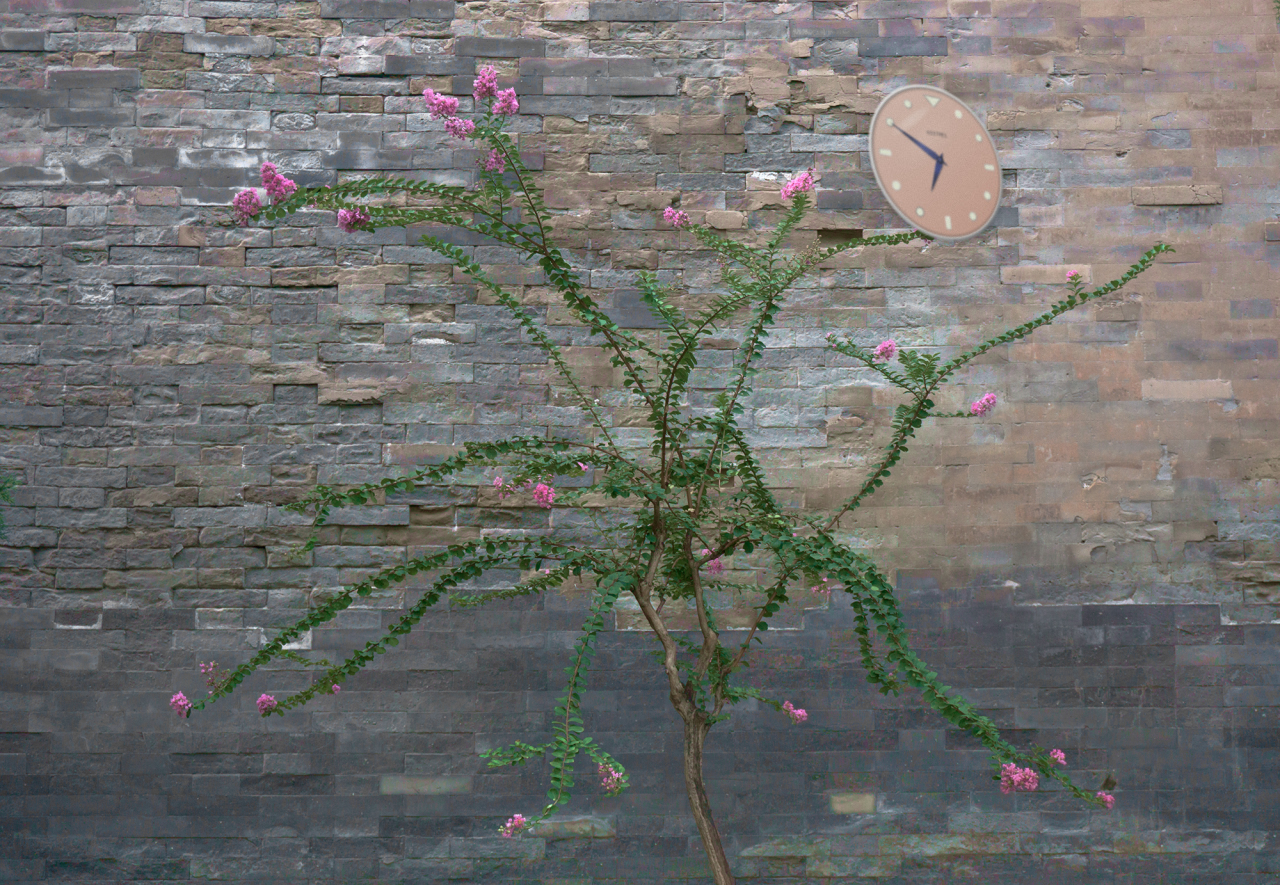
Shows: 6:50
